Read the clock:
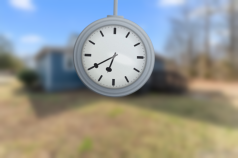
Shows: 6:40
